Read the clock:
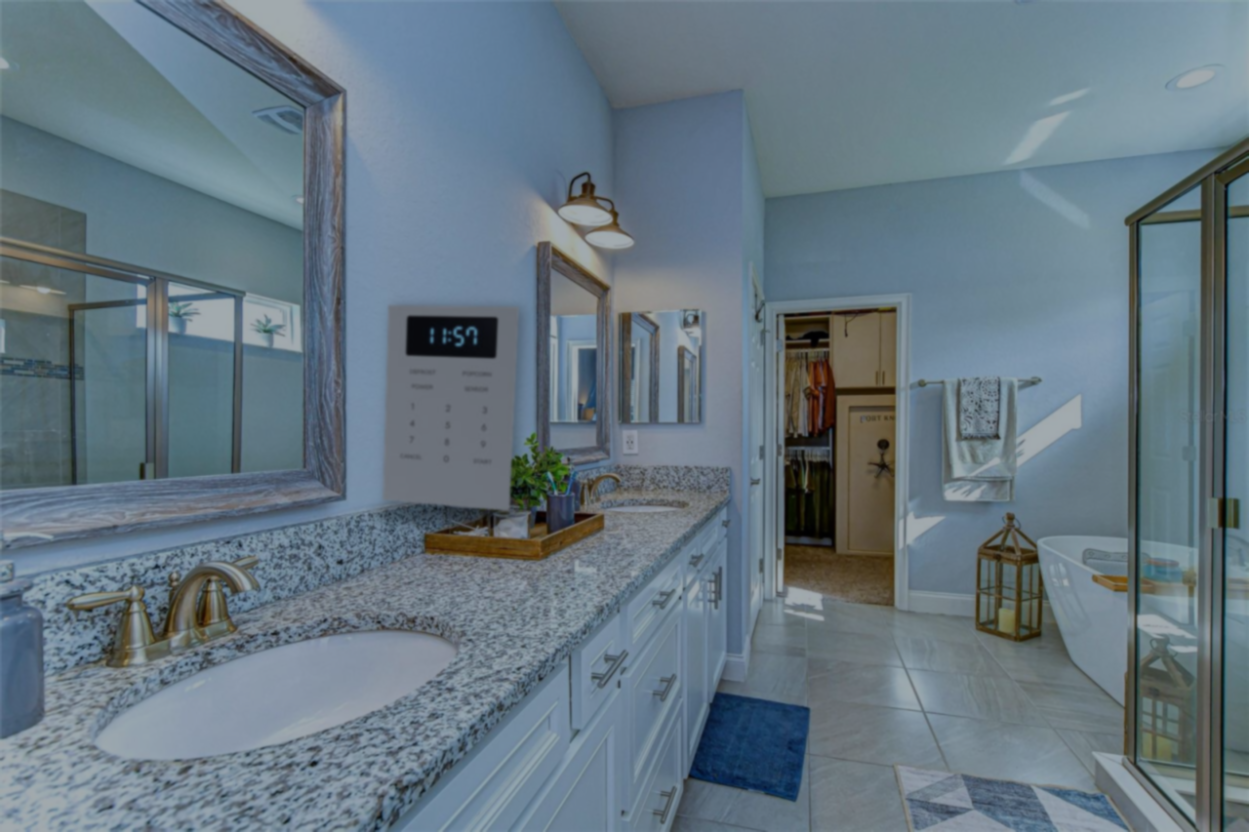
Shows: 11:57
